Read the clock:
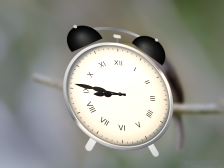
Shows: 8:46
